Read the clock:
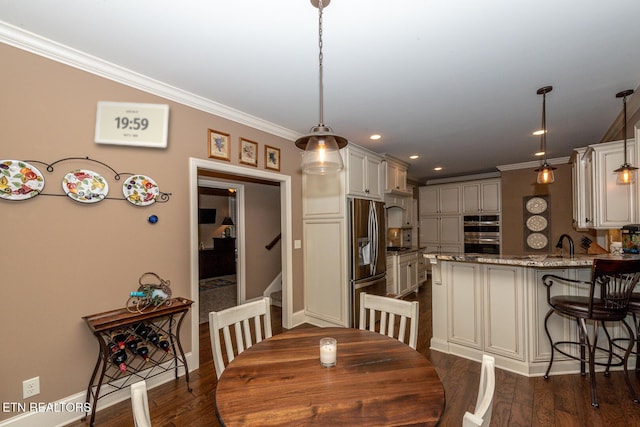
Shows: 19:59
